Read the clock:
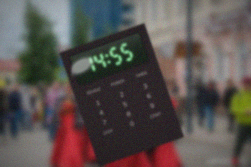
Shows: 14:55
